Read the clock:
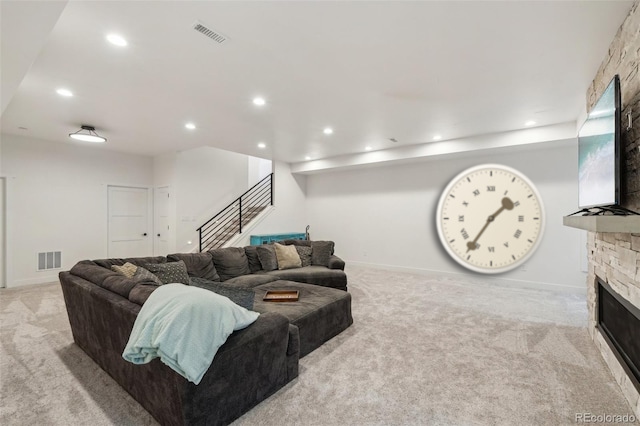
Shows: 1:36
